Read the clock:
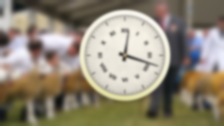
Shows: 12:18
